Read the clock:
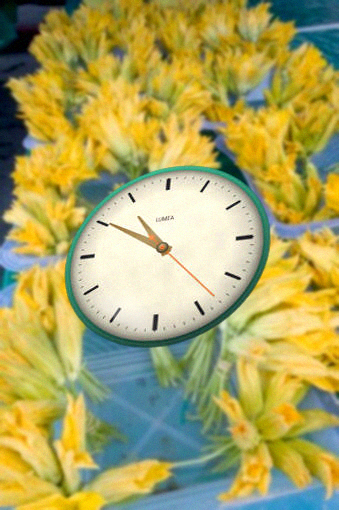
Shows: 10:50:23
